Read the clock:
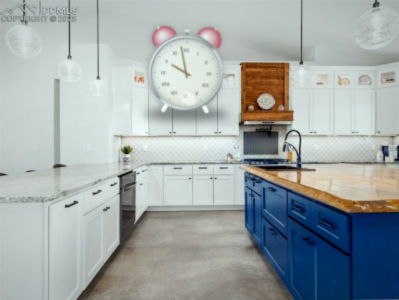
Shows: 9:58
